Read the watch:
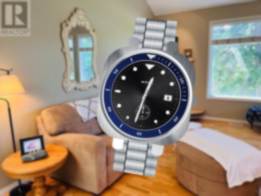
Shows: 12:32
